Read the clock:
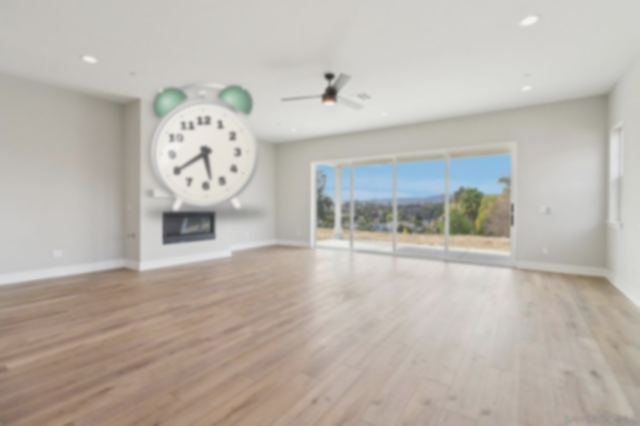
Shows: 5:40
